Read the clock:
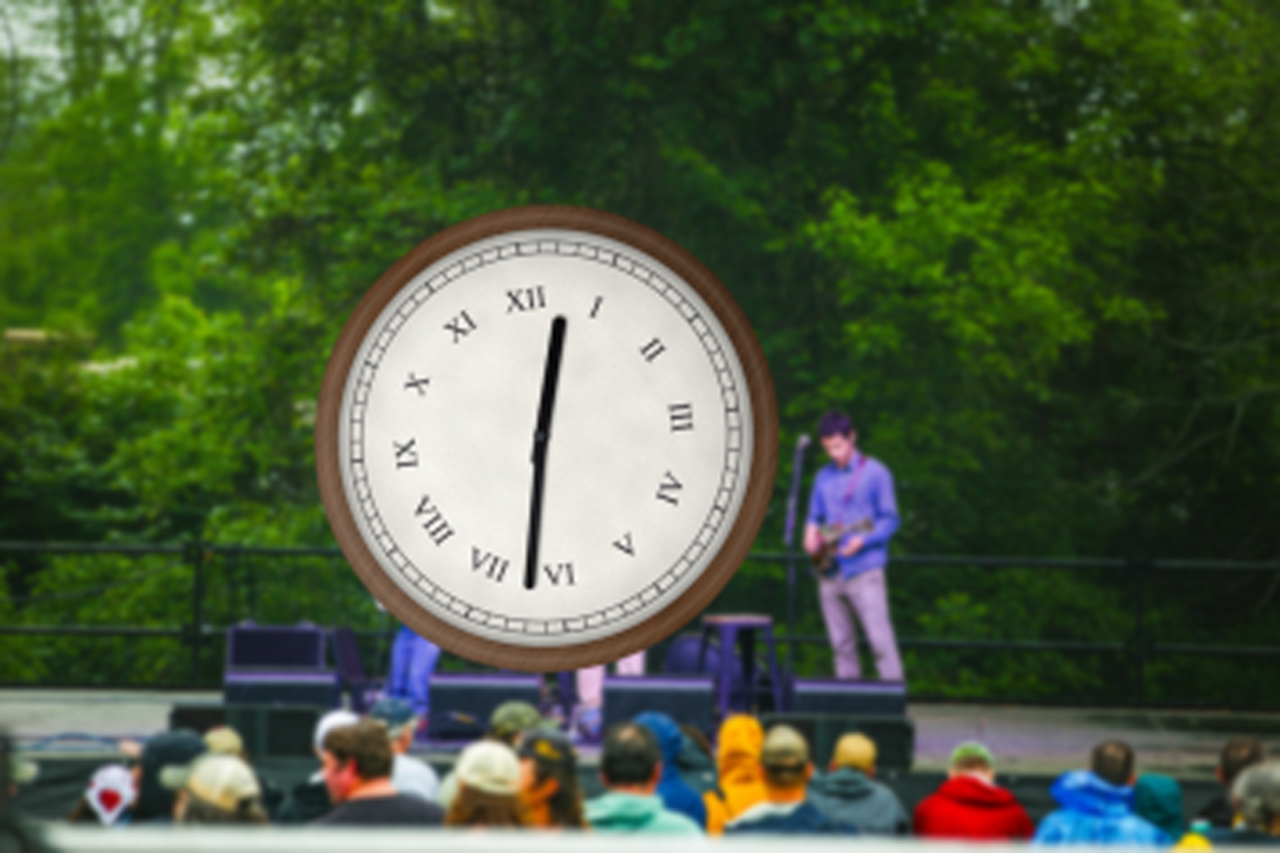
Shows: 12:32
